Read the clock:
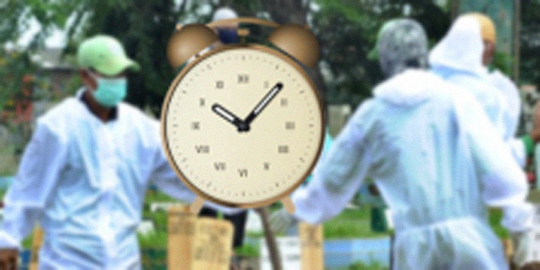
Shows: 10:07
